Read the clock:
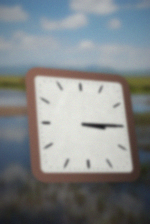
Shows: 3:15
